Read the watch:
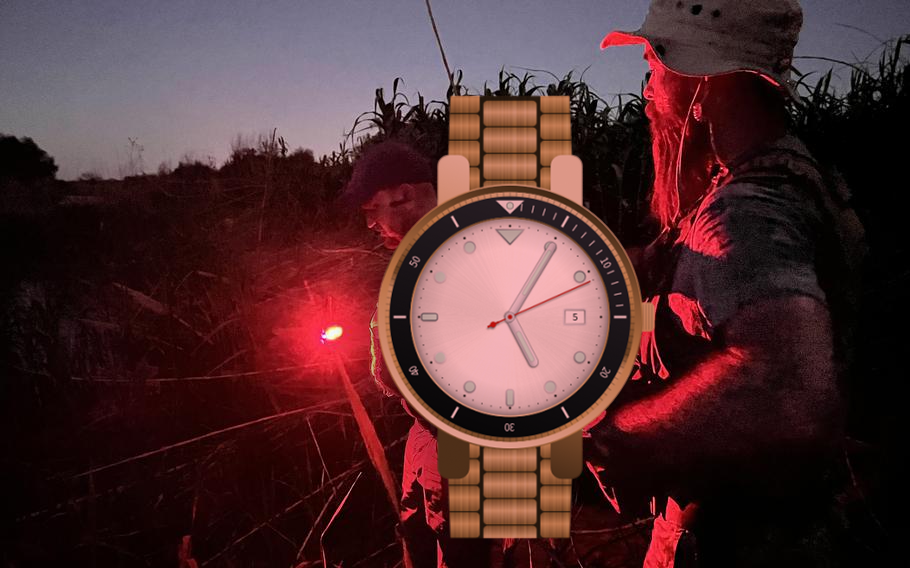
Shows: 5:05:11
